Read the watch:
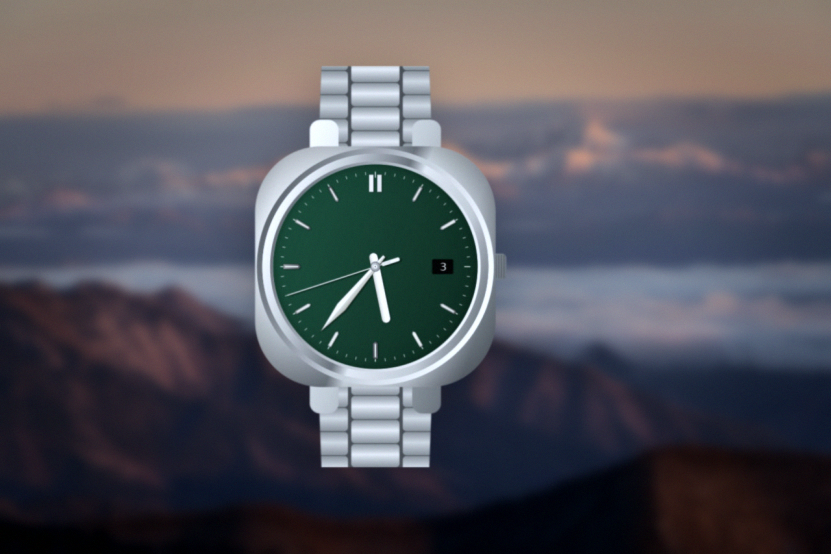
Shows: 5:36:42
